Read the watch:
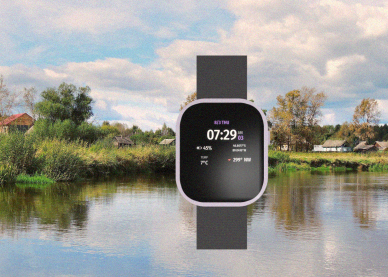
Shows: 7:29
